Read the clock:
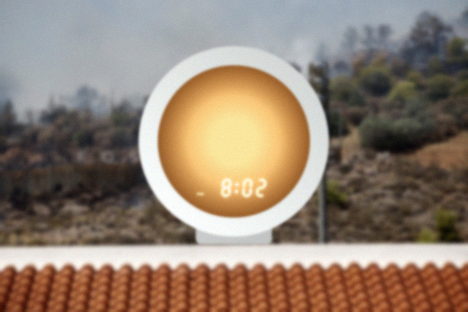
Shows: 8:02
